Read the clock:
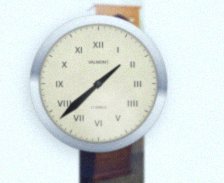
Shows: 1:38
